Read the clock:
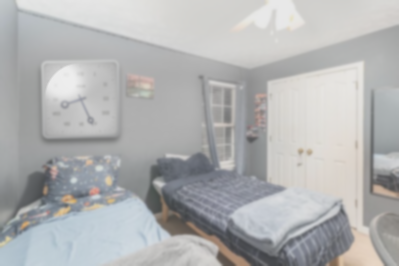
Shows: 8:26
